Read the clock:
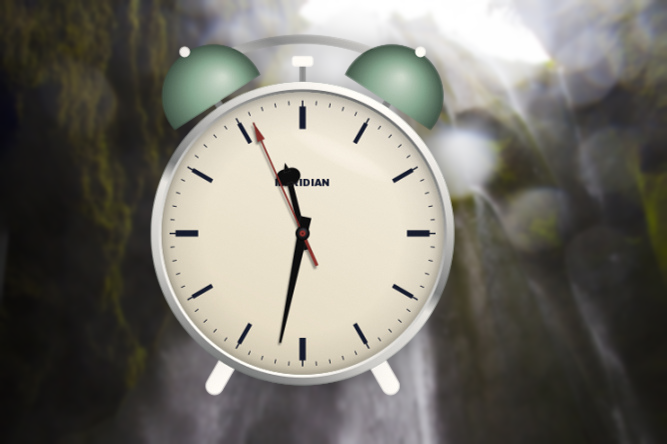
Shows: 11:31:56
